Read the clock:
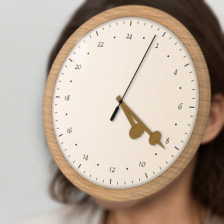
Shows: 9:21:04
